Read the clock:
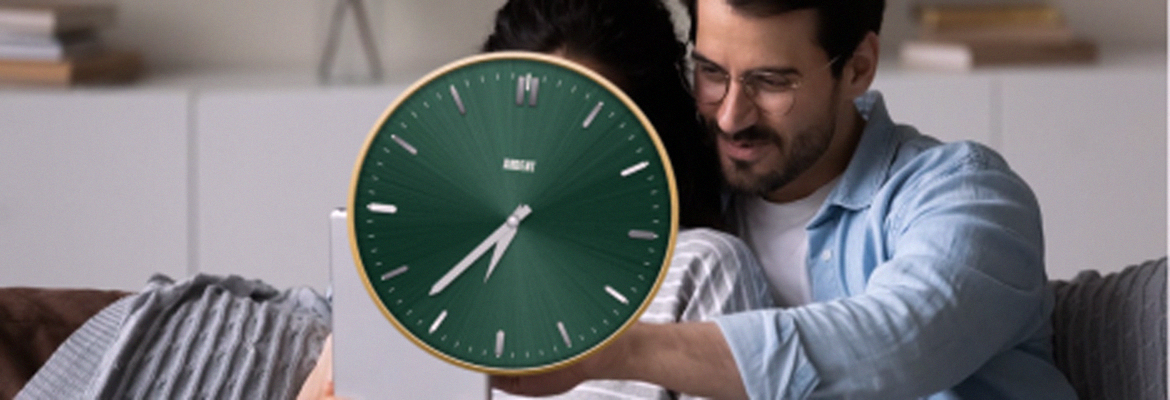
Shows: 6:37
